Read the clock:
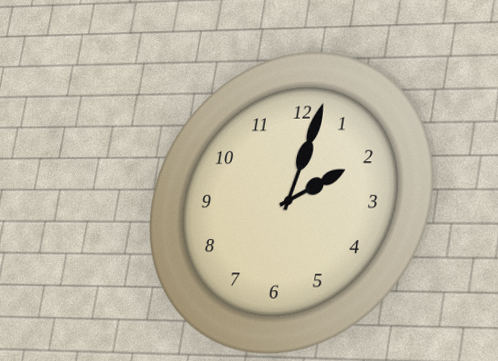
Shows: 2:02
